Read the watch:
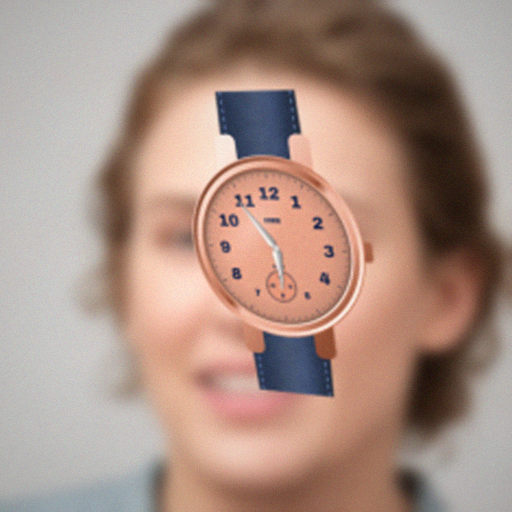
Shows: 5:54
